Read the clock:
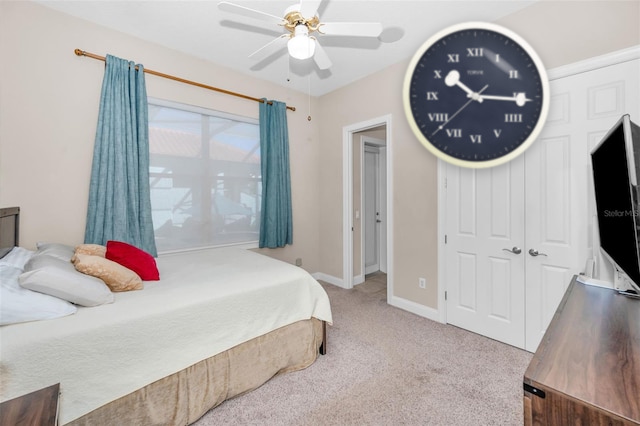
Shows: 10:15:38
